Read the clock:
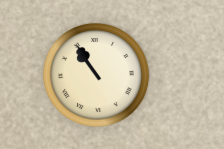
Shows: 10:55
